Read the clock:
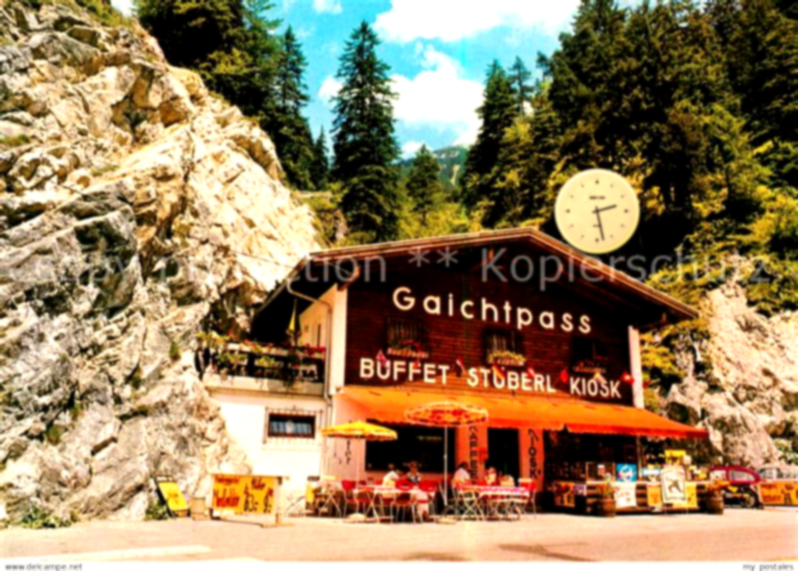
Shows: 2:28
